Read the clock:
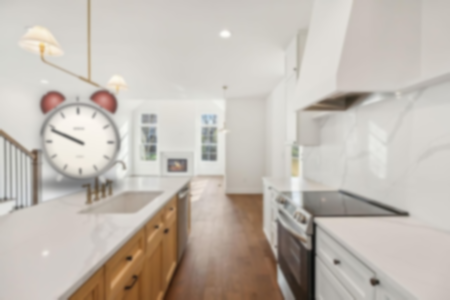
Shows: 9:49
